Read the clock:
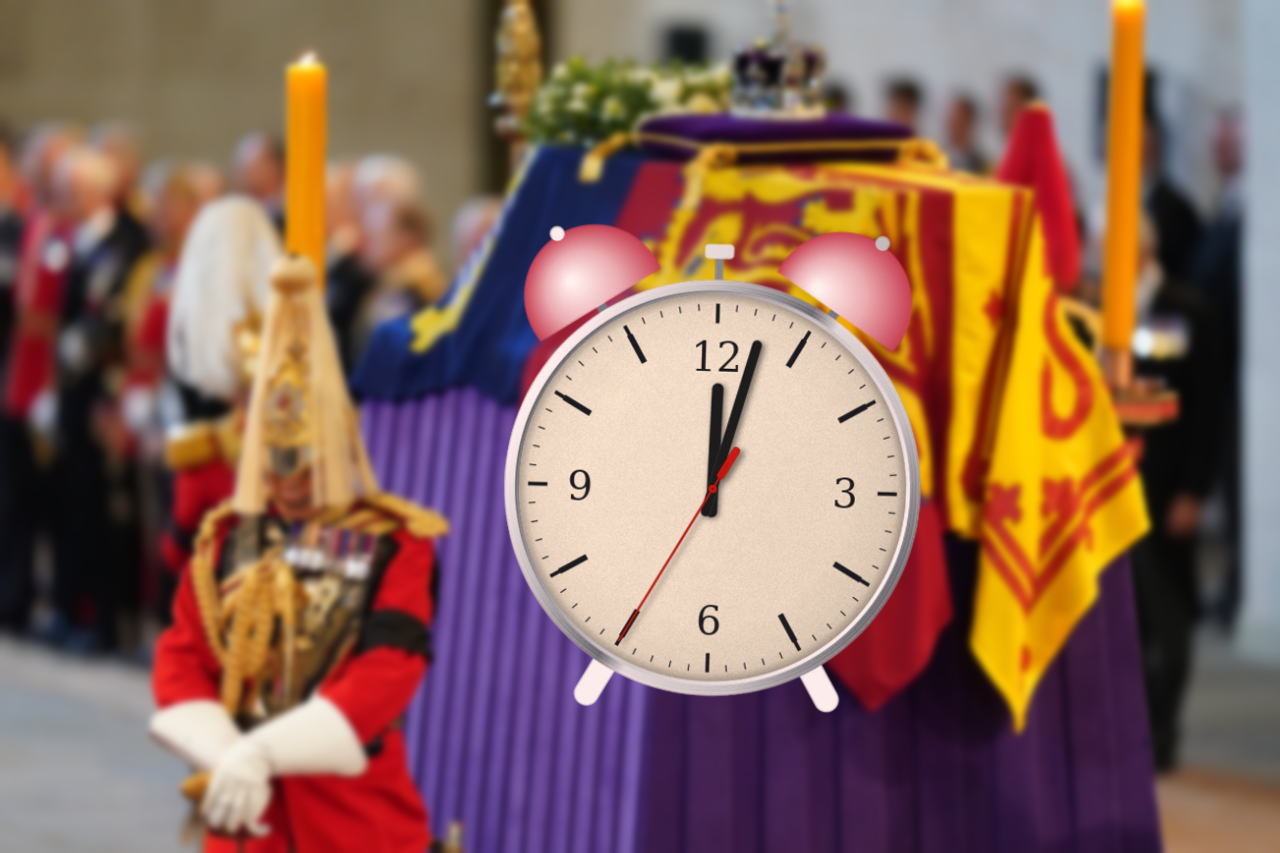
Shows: 12:02:35
